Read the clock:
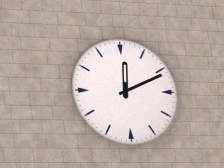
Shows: 12:11
